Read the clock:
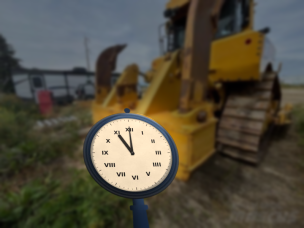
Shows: 11:00
